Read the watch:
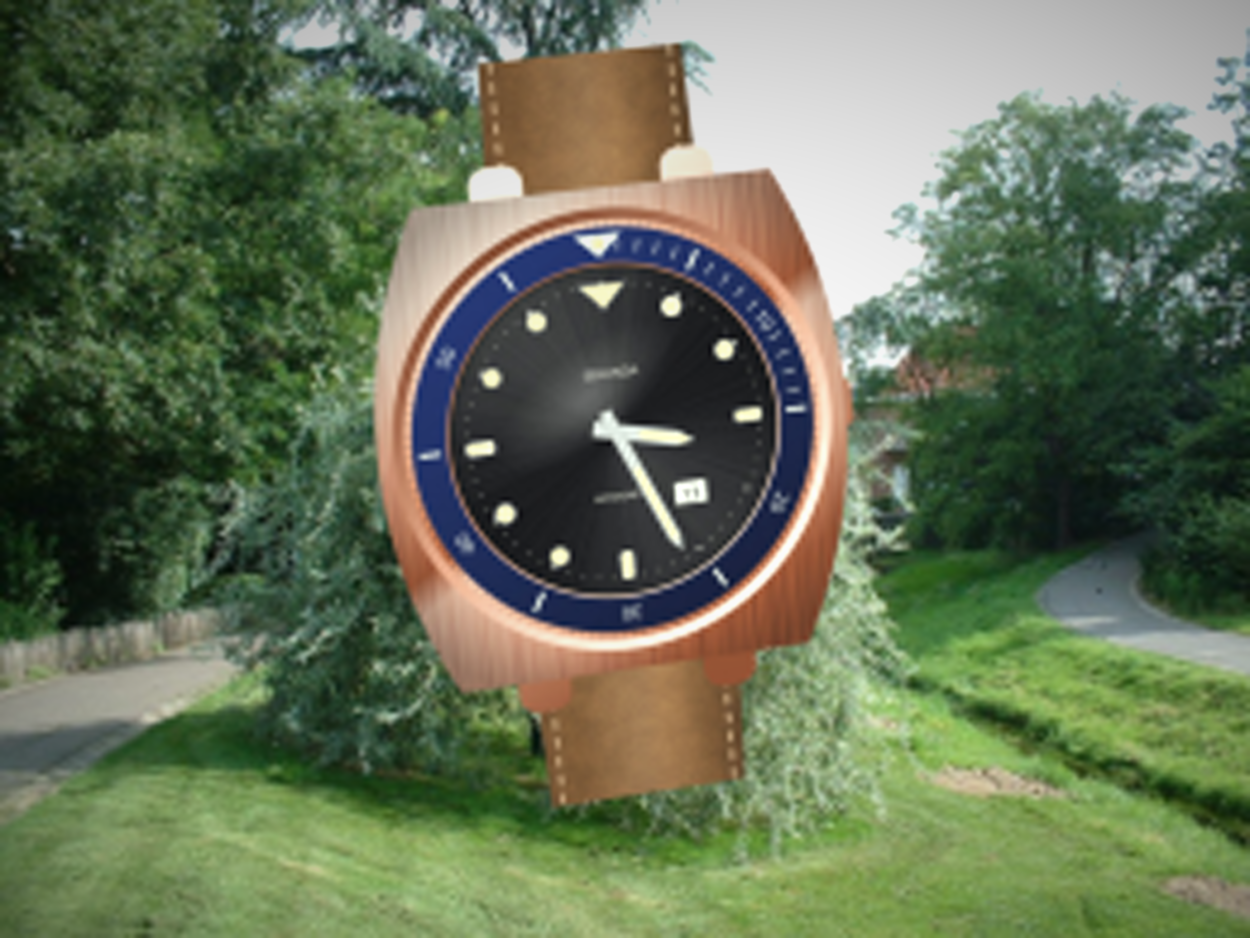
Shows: 3:26
